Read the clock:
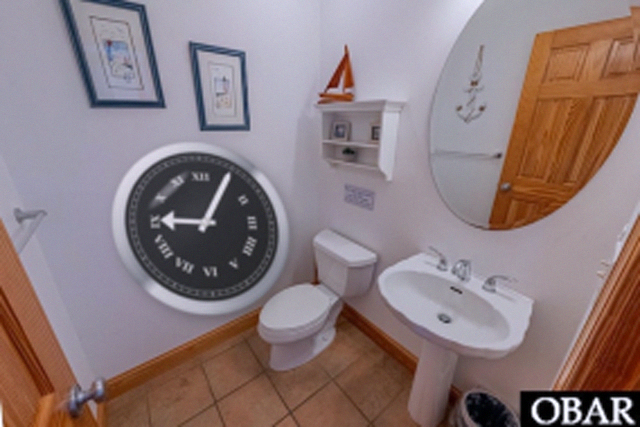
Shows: 9:05
